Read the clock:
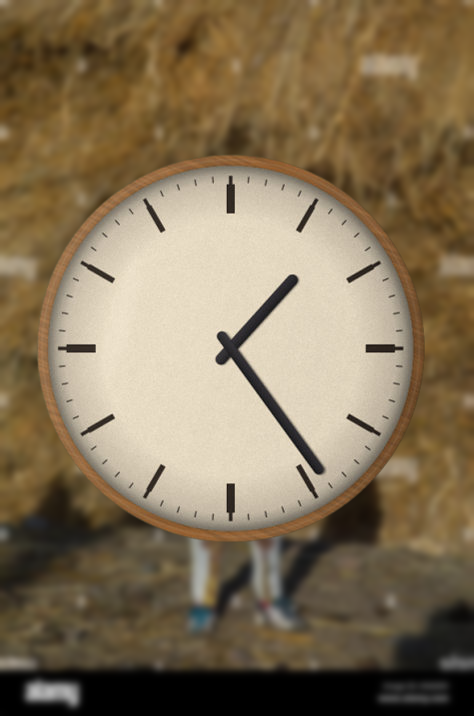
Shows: 1:24
